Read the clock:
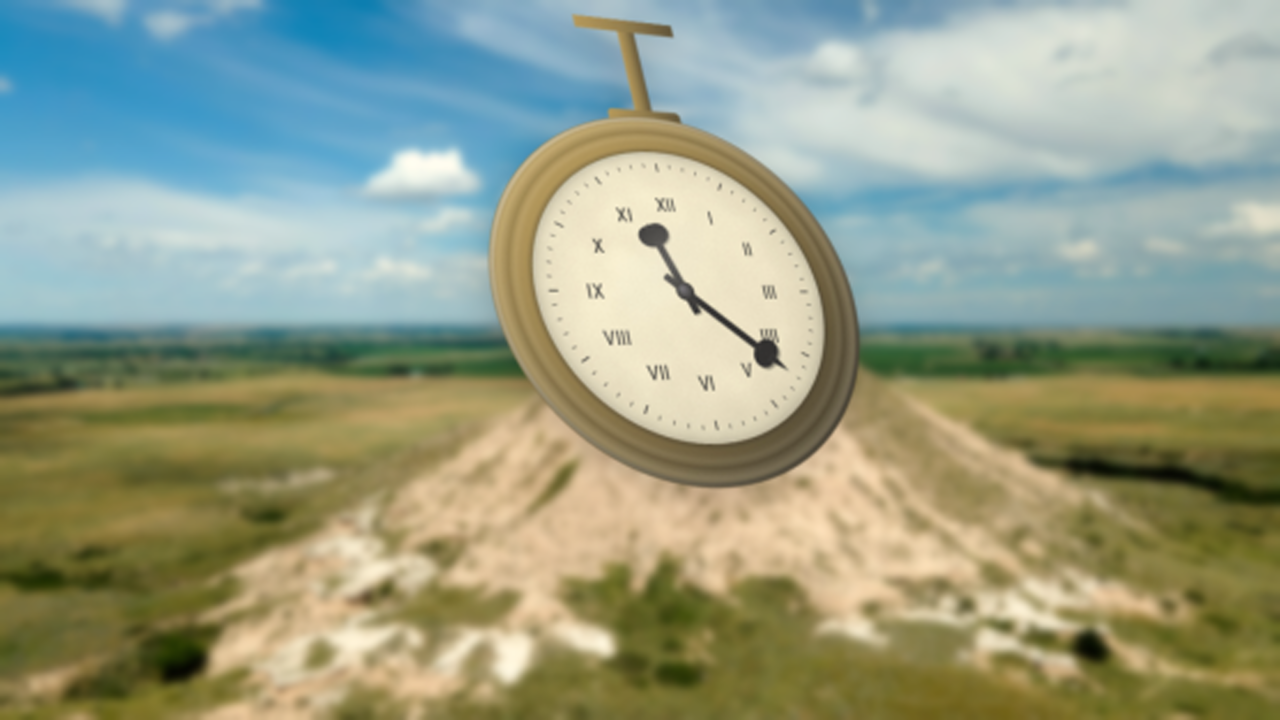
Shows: 11:22
